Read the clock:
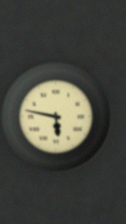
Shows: 5:47
